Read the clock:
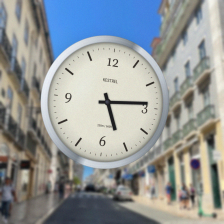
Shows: 5:14
